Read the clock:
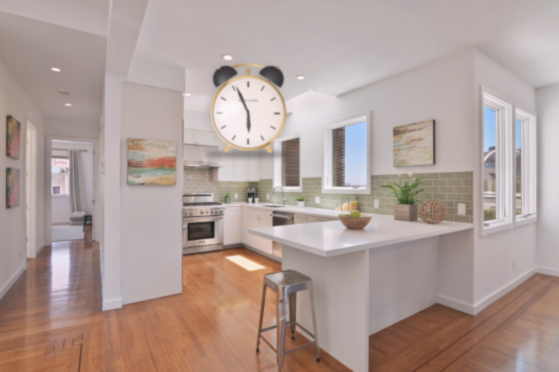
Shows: 5:56
